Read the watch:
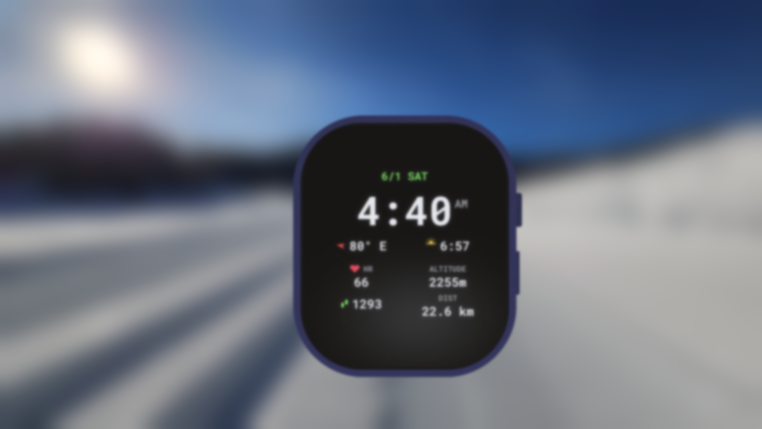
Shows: 4:40
